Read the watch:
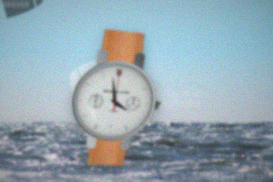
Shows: 3:58
